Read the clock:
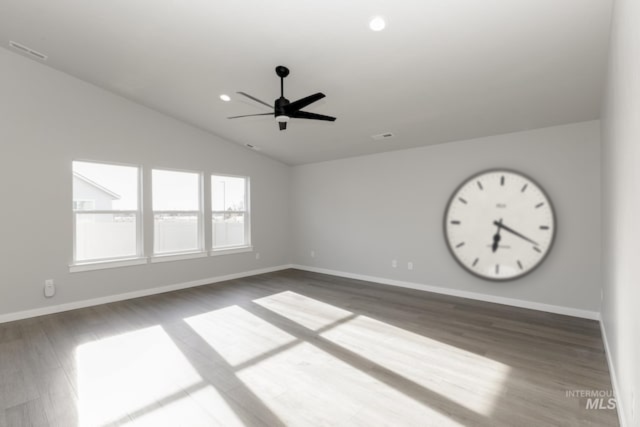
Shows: 6:19
